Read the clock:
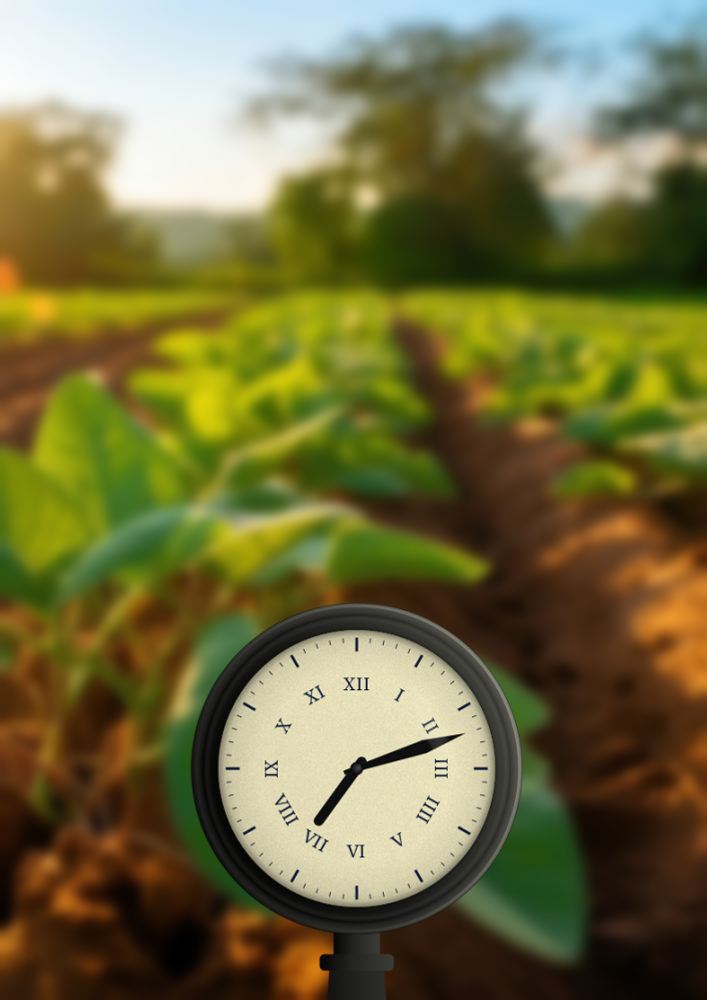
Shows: 7:12
